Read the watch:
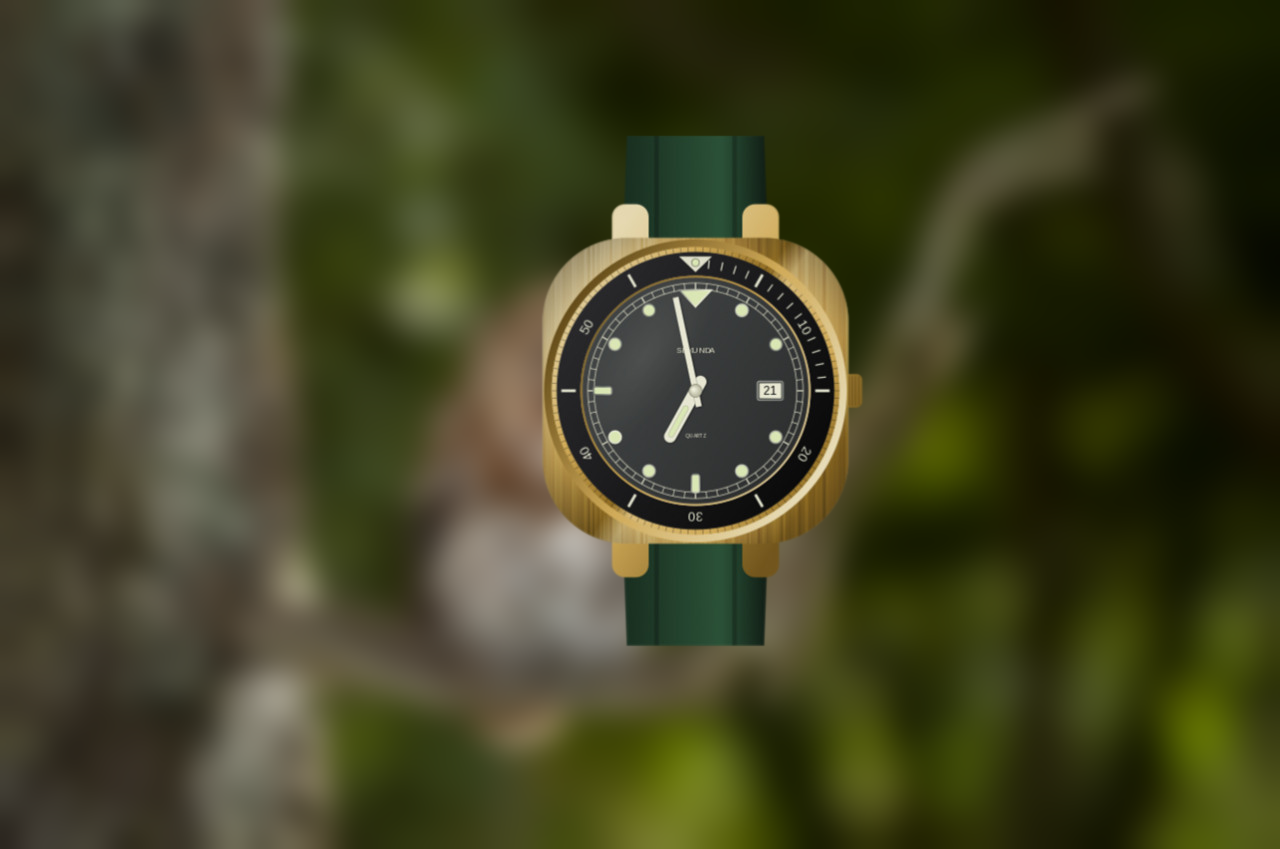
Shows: 6:58
